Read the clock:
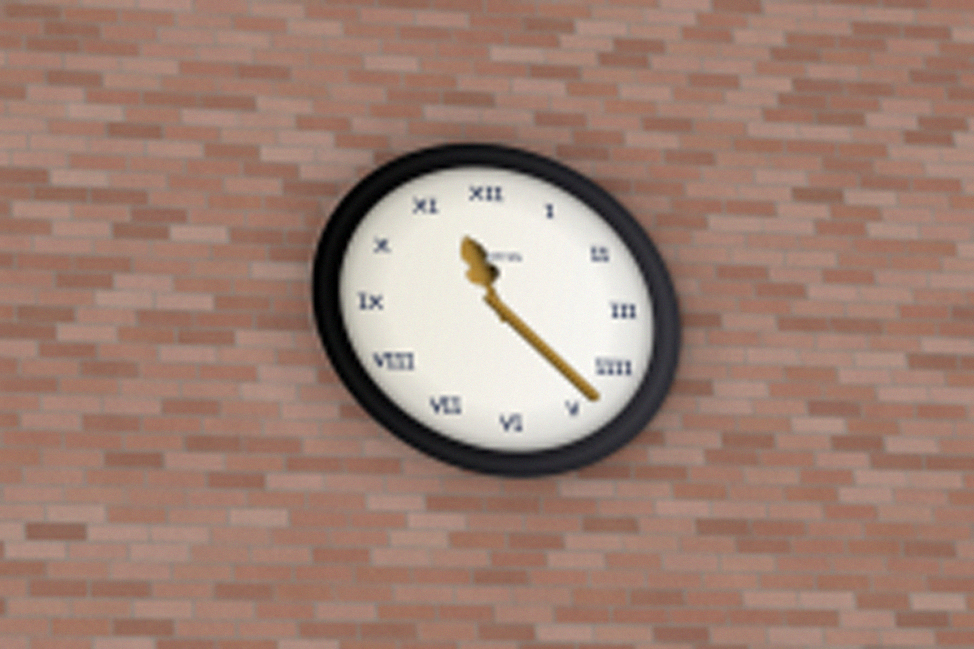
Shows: 11:23
